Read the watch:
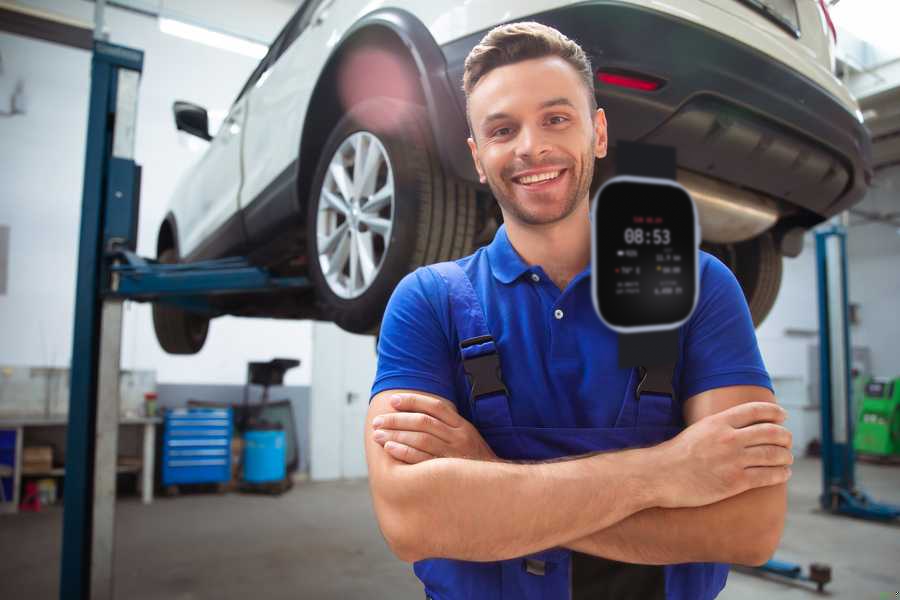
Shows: 8:53
